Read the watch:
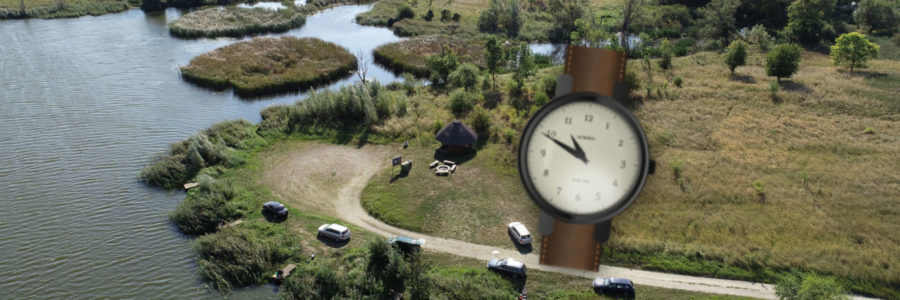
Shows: 10:49
